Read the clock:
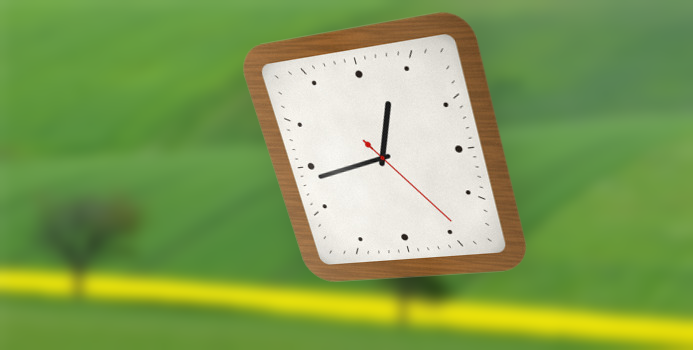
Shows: 12:43:24
